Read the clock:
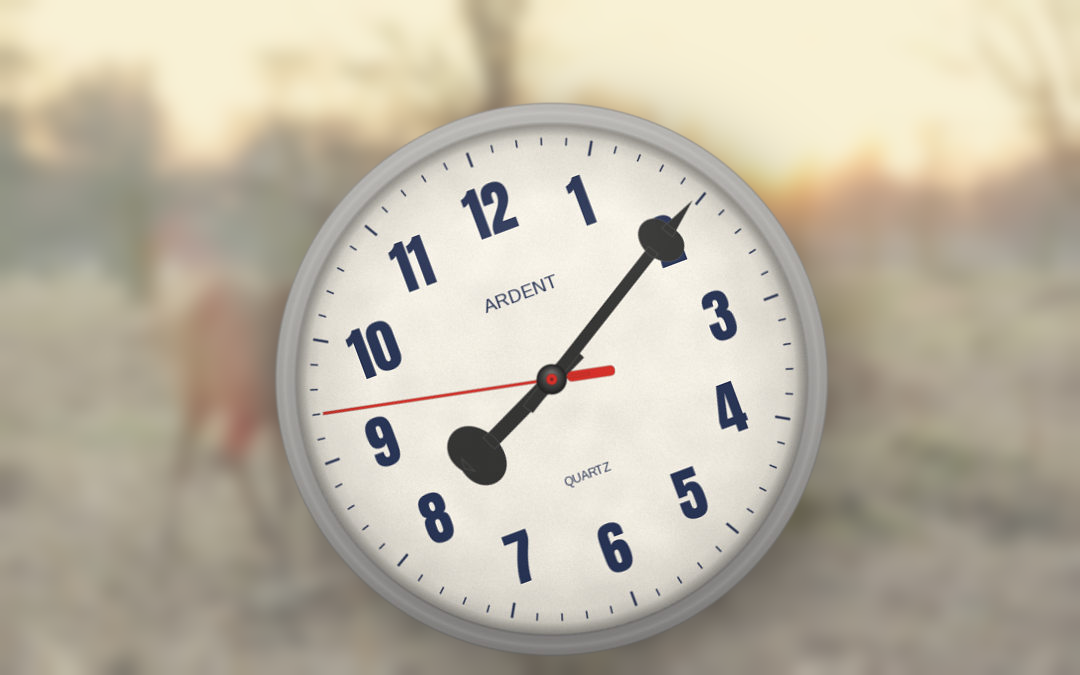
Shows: 8:09:47
